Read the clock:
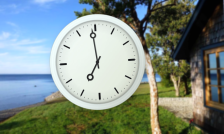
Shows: 6:59
